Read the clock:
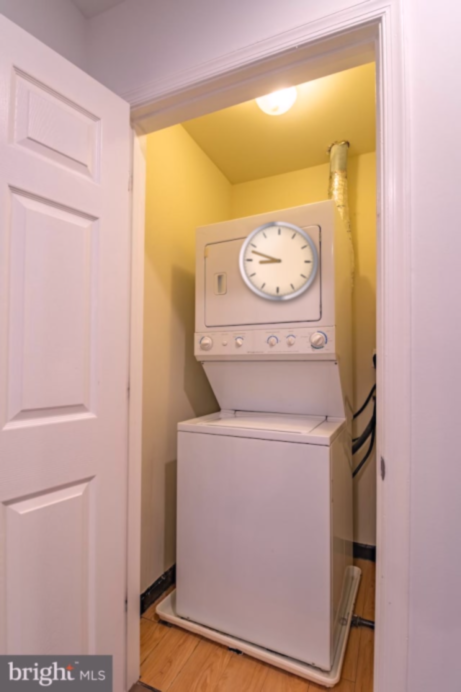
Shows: 8:48
